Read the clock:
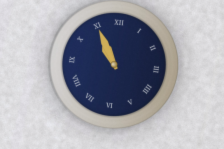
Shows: 10:55
